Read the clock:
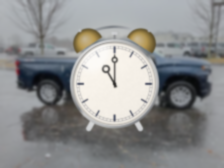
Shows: 11:00
